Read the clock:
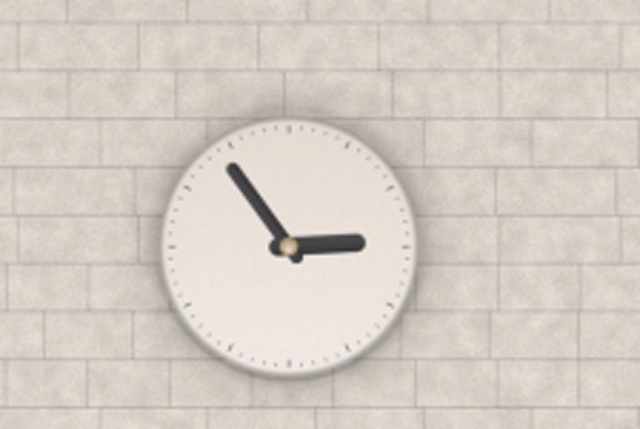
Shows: 2:54
